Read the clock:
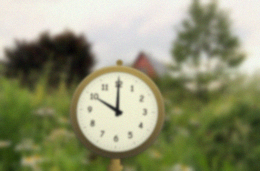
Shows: 10:00
